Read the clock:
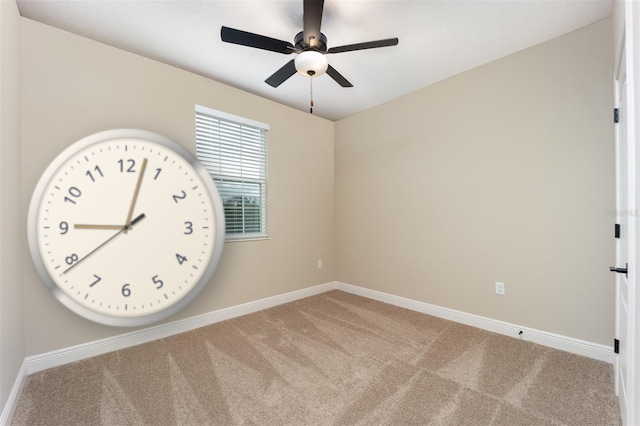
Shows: 9:02:39
